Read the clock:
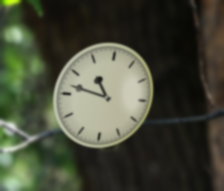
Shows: 10:47
